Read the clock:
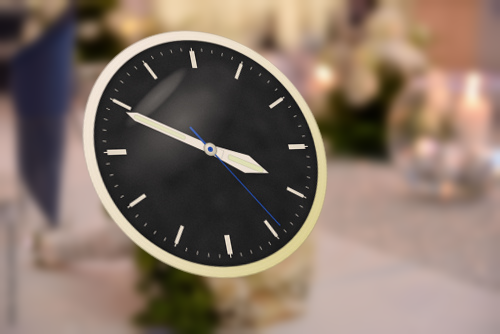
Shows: 3:49:24
